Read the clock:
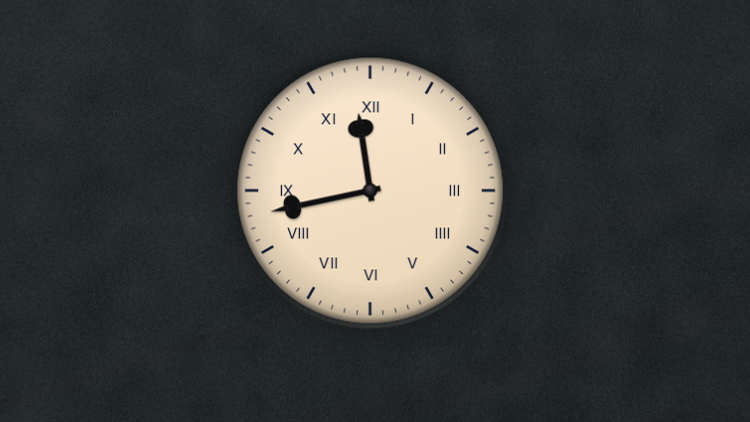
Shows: 11:43
